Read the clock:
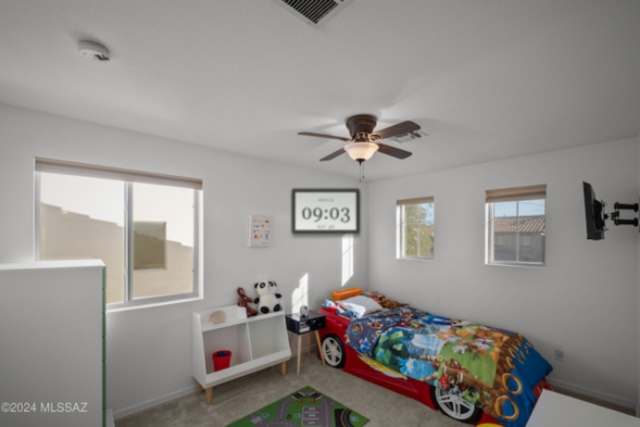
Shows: 9:03
